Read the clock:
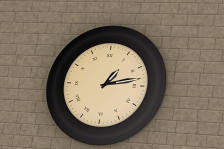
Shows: 1:13
